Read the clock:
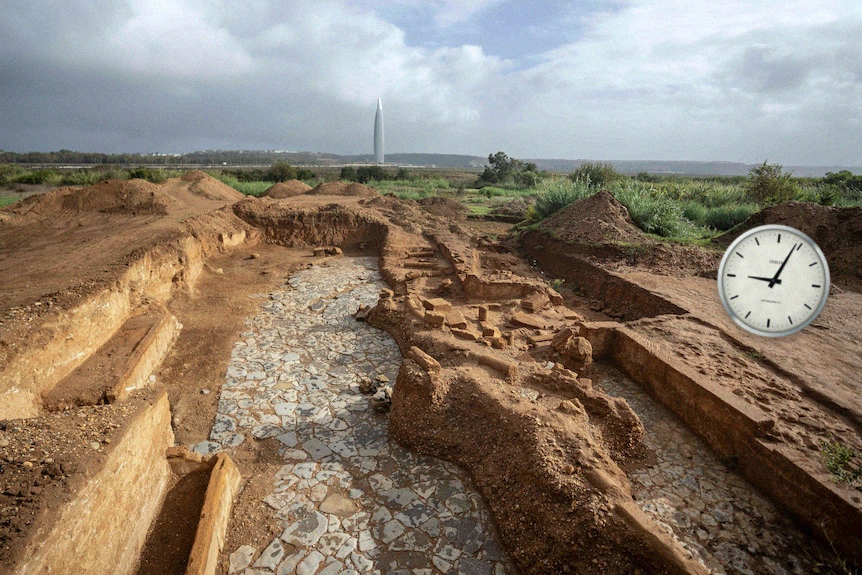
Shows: 9:04
